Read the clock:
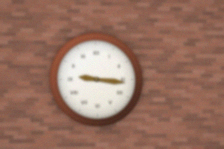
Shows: 9:16
